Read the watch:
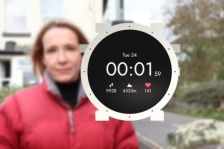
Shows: 0:01
